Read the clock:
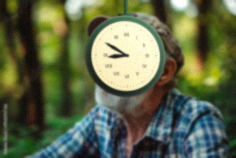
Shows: 8:50
